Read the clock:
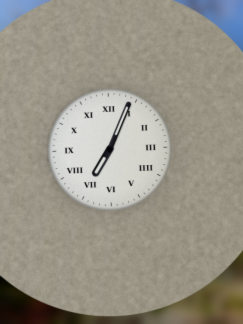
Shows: 7:04
